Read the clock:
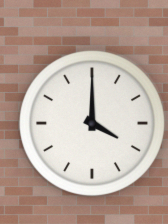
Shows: 4:00
